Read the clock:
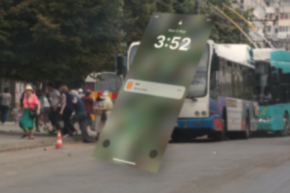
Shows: 3:52
